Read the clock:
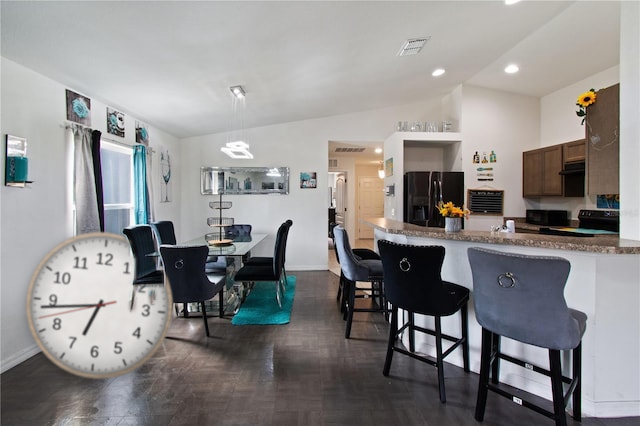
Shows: 6:43:42
